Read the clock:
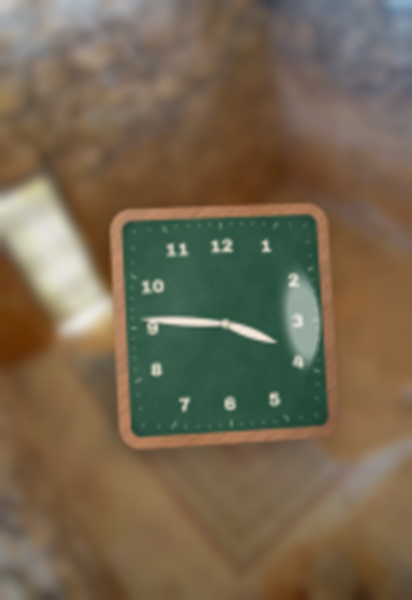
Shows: 3:46
